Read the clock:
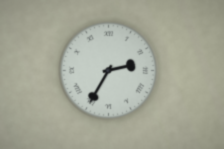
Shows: 2:35
